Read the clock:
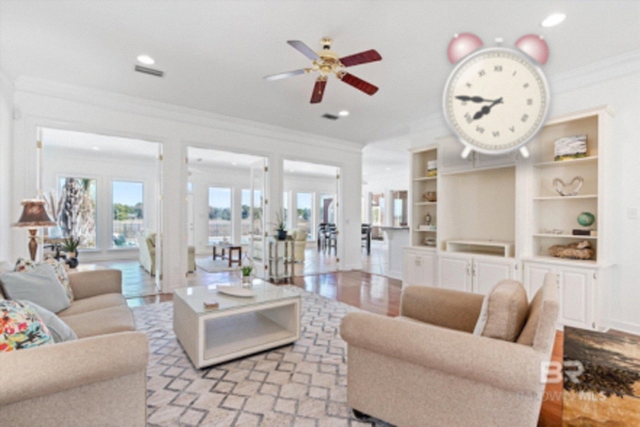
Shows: 7:46
